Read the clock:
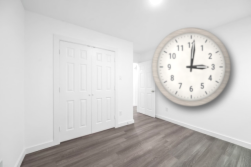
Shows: 3:01
